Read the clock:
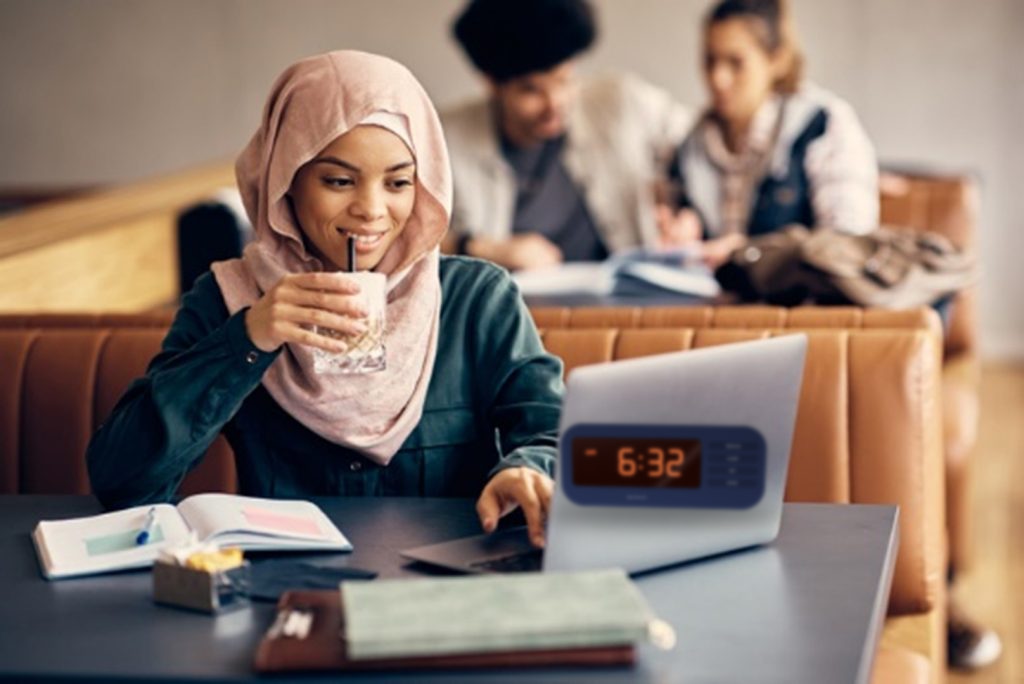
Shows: 6:32
